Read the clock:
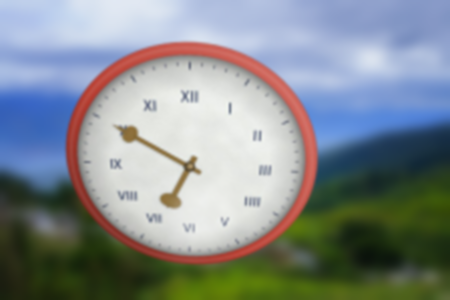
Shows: 6:50
